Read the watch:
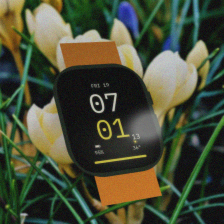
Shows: 7:01
